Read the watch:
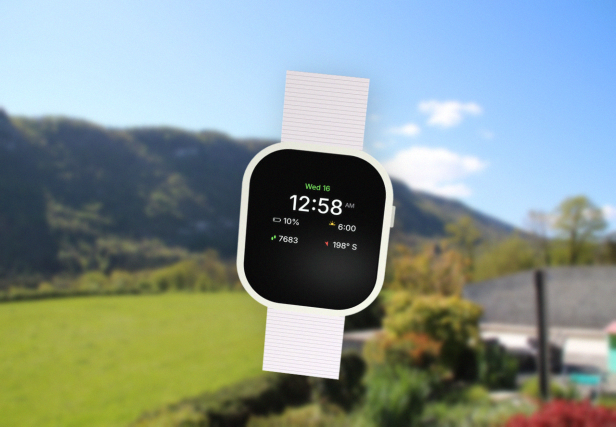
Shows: 12:58
